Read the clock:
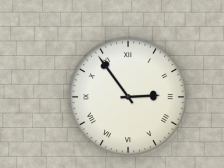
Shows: 2:54
